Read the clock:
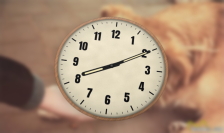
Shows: 8:10
